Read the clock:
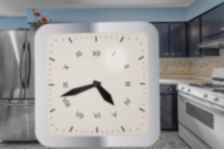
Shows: 4:42
